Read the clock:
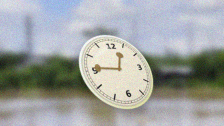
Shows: 12:46
